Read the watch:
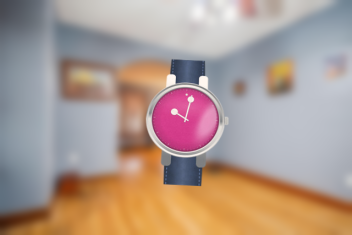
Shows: 10:02
